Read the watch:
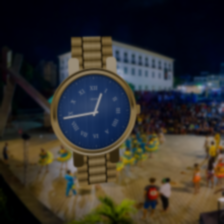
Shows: 12:44
